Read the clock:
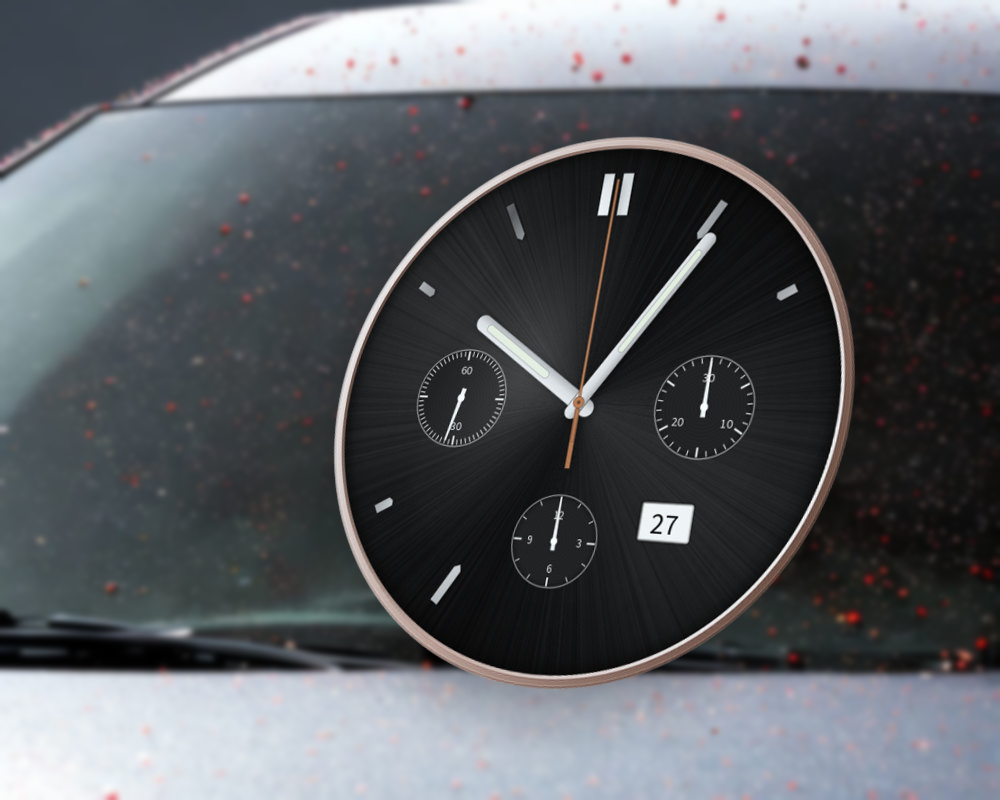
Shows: 10:05:32
